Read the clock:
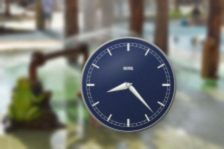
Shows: 8:23
